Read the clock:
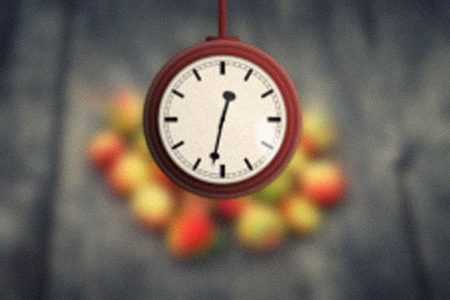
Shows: 12:32
